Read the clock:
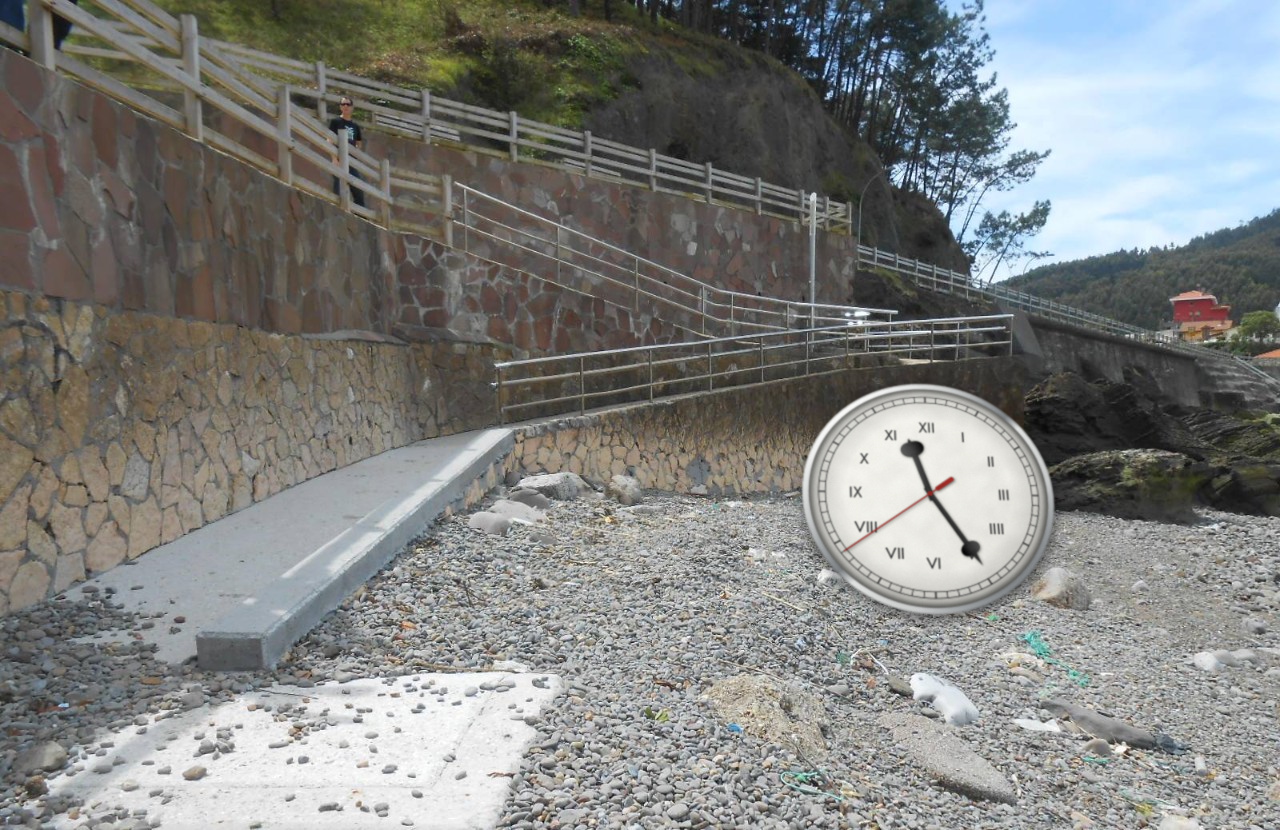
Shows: 11:24:39
